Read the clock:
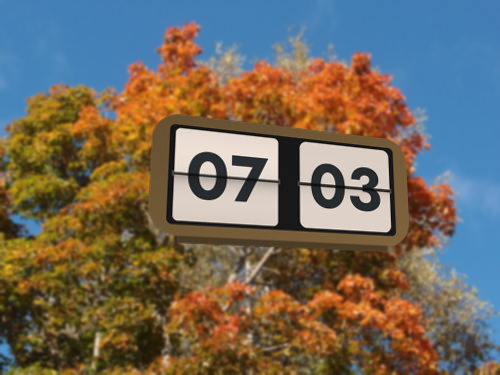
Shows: 7:03
